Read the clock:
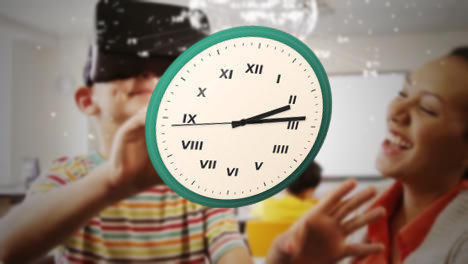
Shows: 2:13:44
